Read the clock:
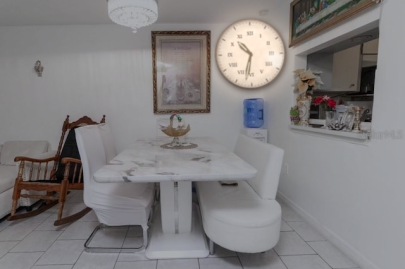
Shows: 10:32
